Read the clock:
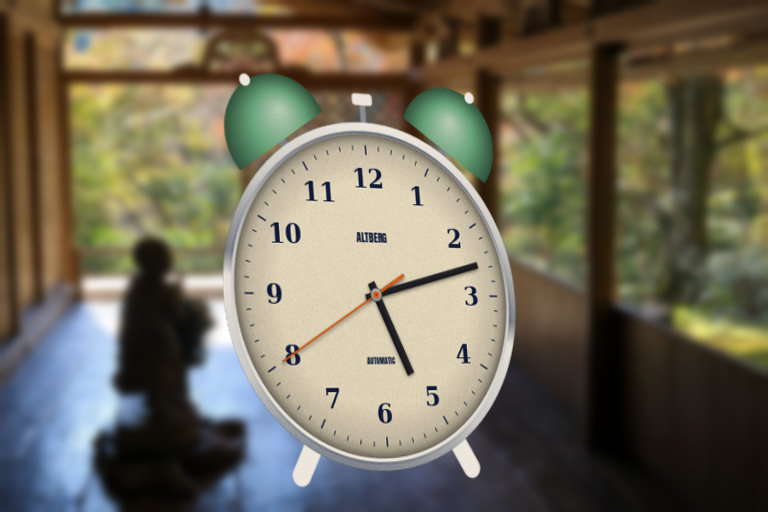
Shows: 5:12:40
